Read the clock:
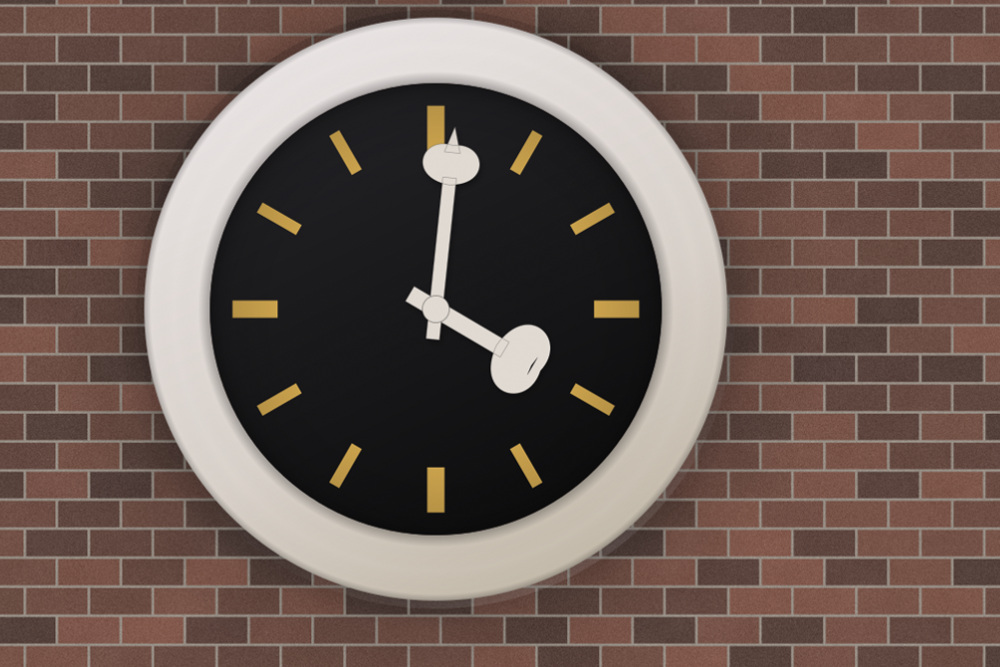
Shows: 4:01
